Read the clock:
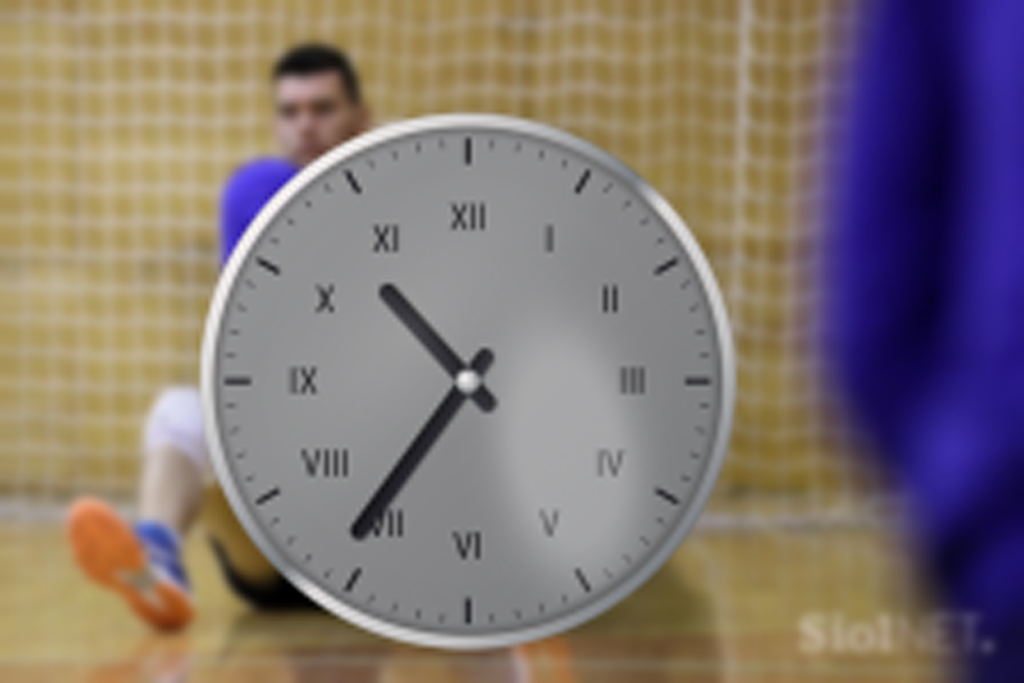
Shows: 10:36
